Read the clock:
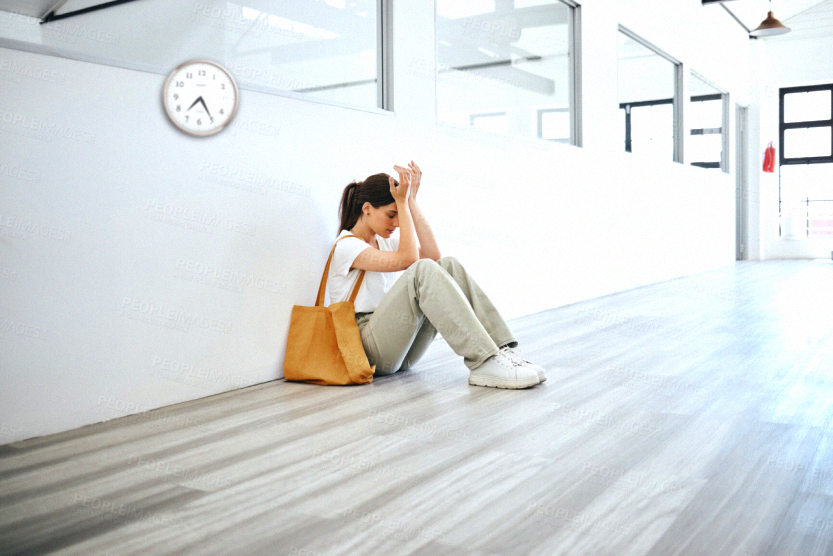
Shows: 7:25
